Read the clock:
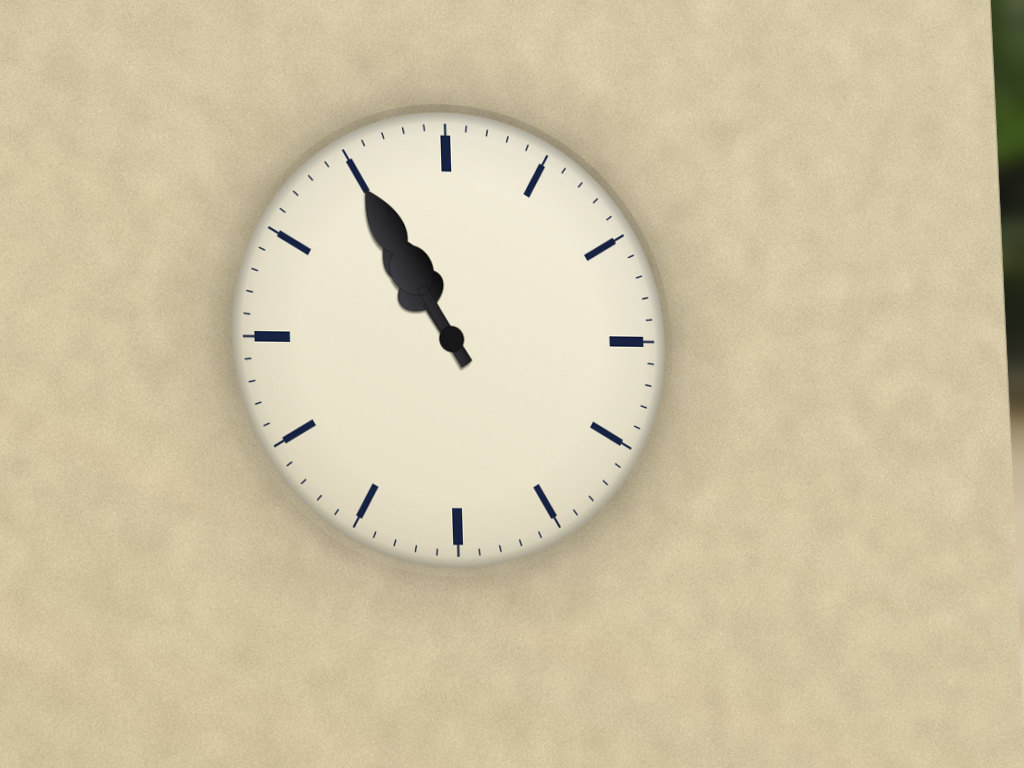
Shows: 10:55
